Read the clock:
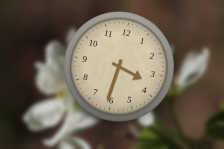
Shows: 3:31
